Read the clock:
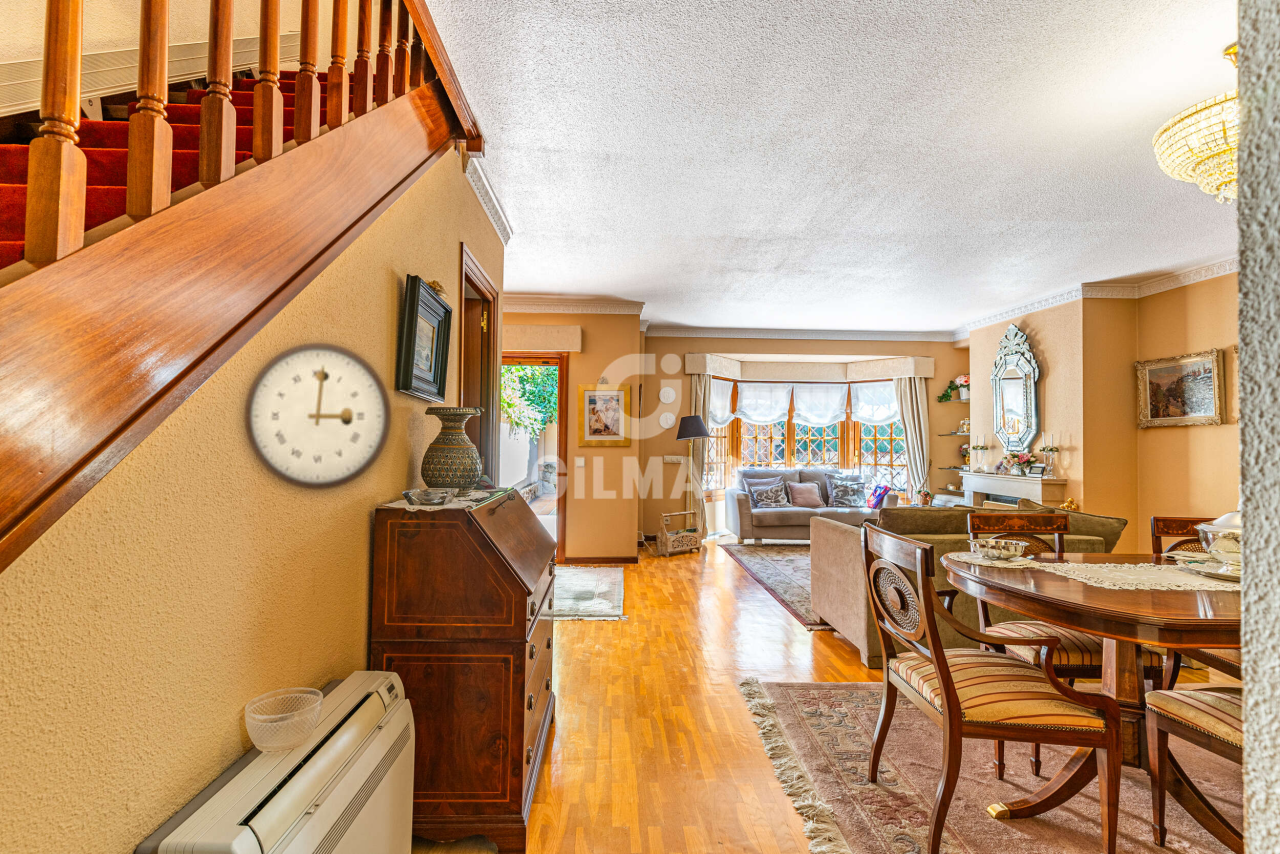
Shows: 3:01
